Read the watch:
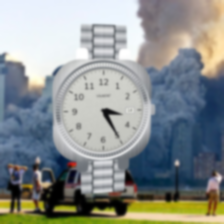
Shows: 3:25
